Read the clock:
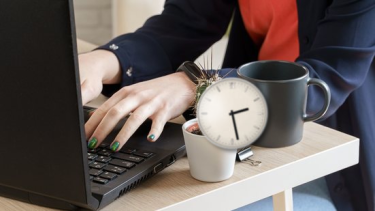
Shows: 2:28
